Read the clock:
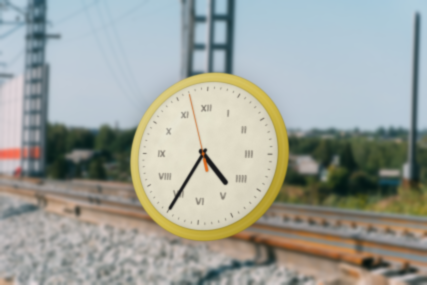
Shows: 4:34:57
